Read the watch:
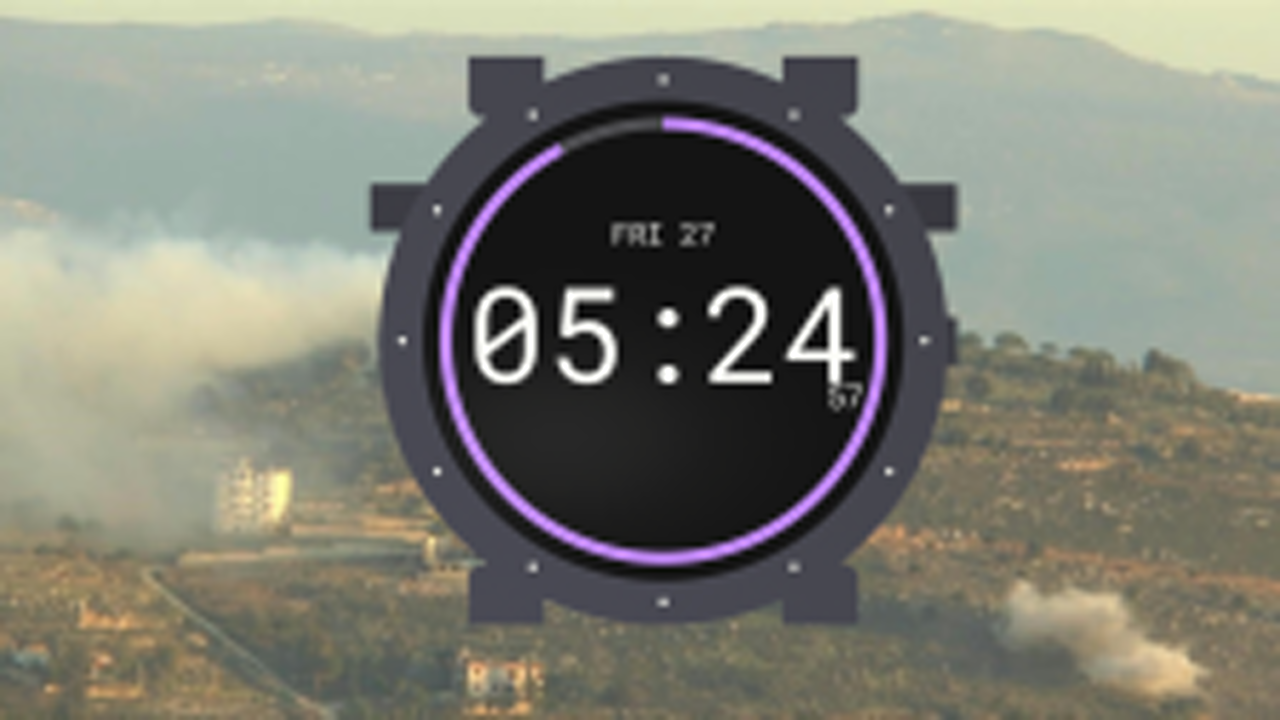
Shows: 5:24
